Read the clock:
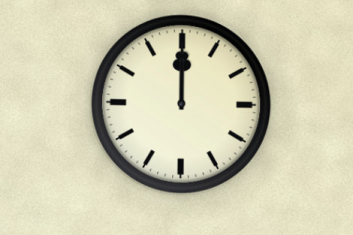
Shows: 12:00
